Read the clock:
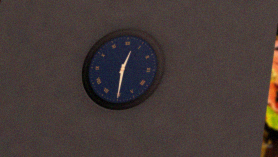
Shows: 12:30
